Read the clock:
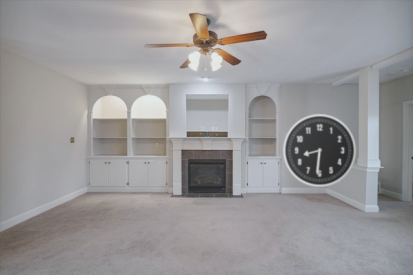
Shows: 8:31
